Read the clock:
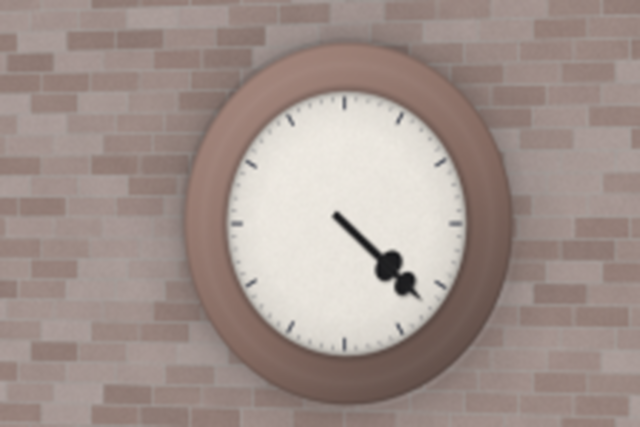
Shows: 4:22
